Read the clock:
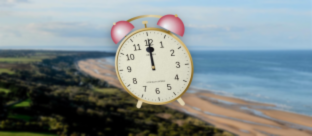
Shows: 12:00
